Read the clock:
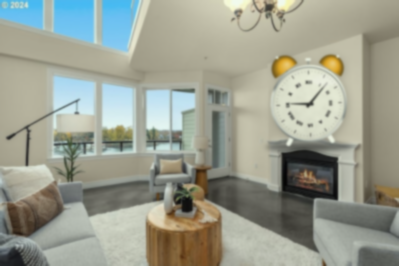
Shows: 9:07
